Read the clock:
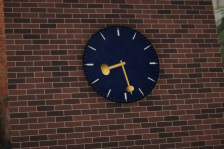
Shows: 8:28
